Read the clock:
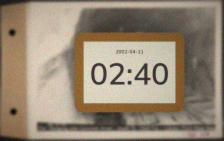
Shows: 2:40
